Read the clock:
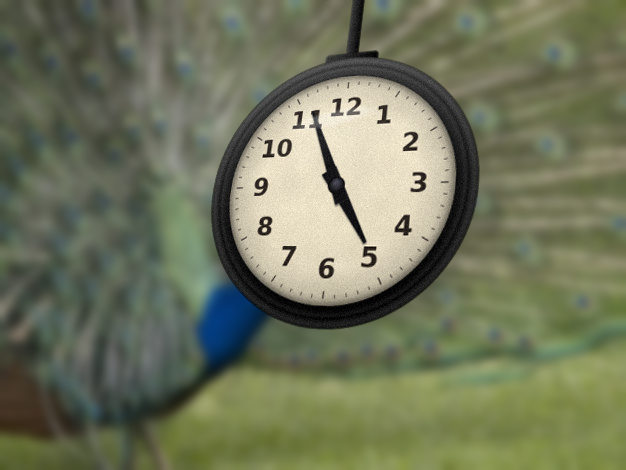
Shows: 4:56
